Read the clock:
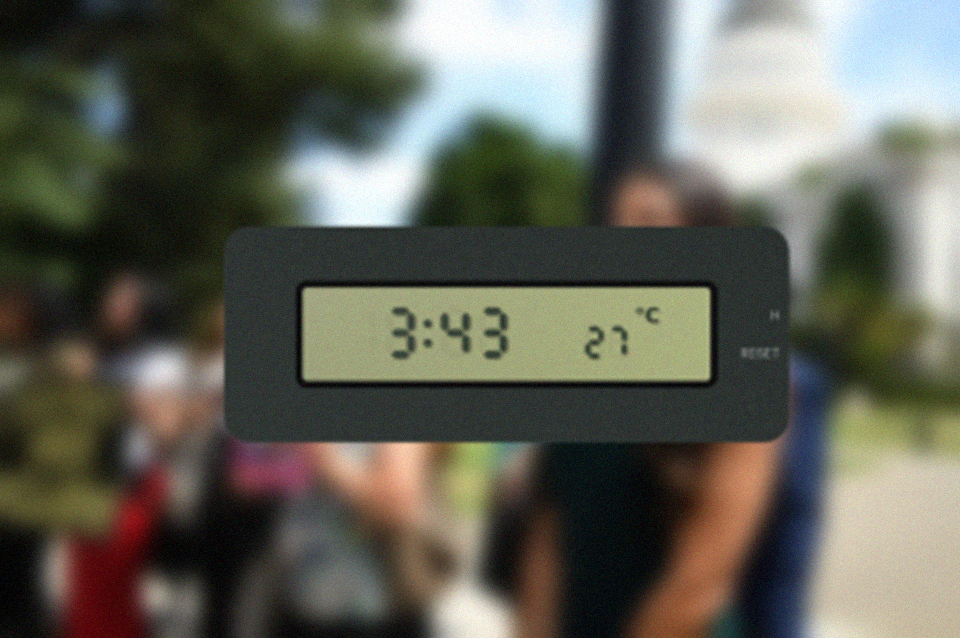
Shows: 3:43
